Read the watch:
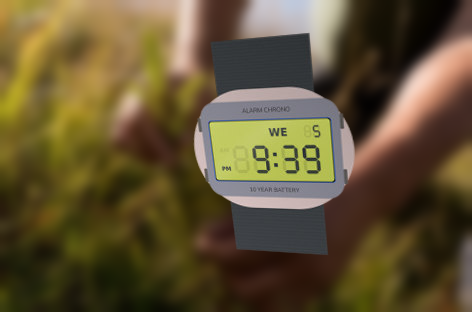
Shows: 9:39
